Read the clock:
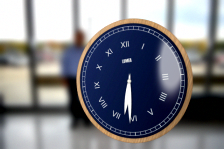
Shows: 6:31
